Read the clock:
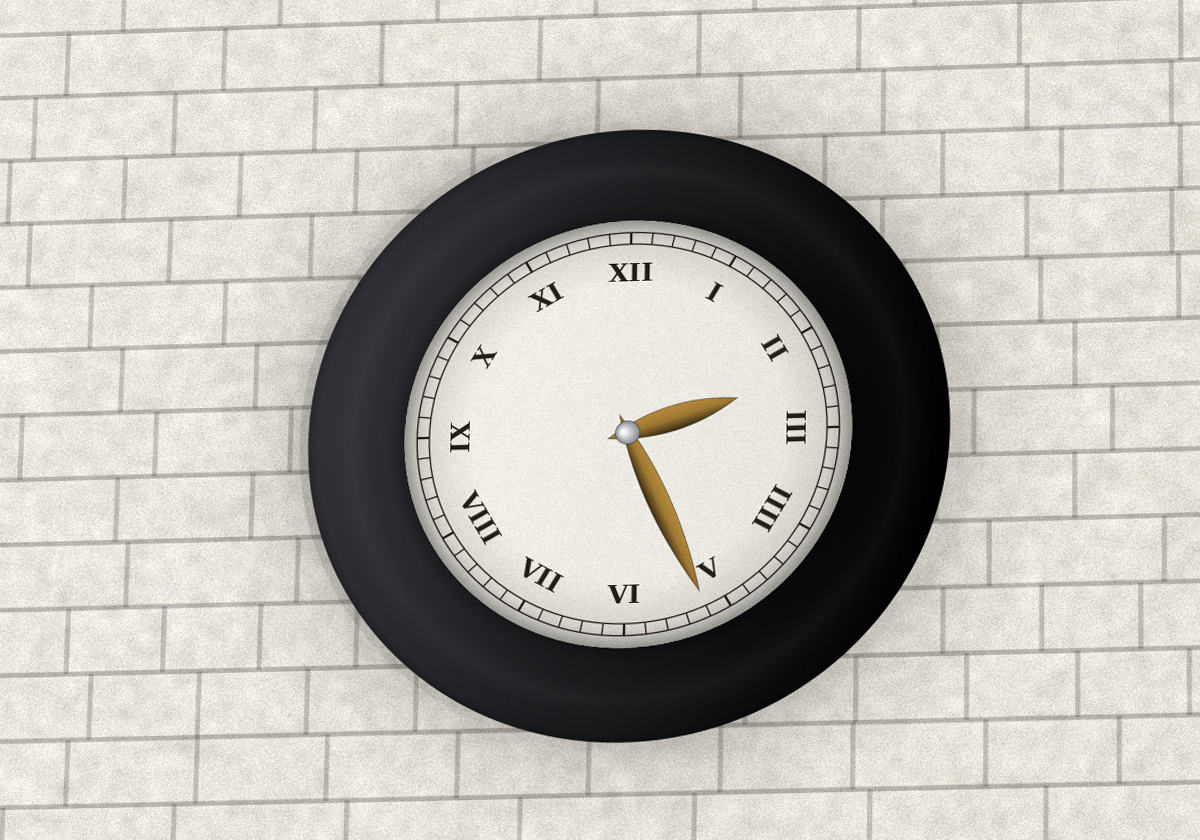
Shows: 2:26
